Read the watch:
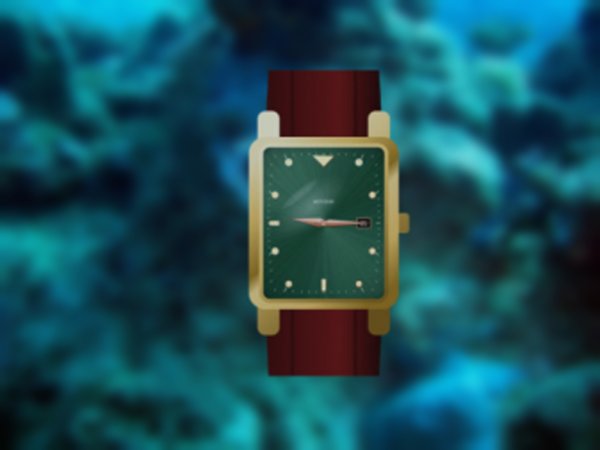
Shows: 9:15
